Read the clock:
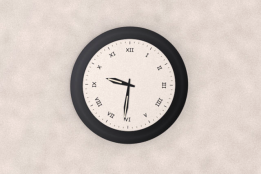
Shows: 9:31
